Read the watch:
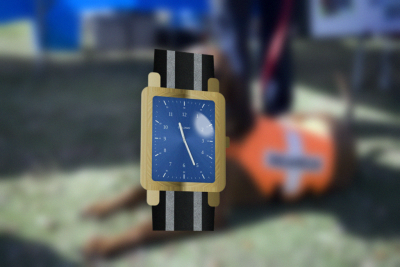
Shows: 11:26
